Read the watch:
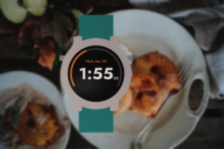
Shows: 1:55
